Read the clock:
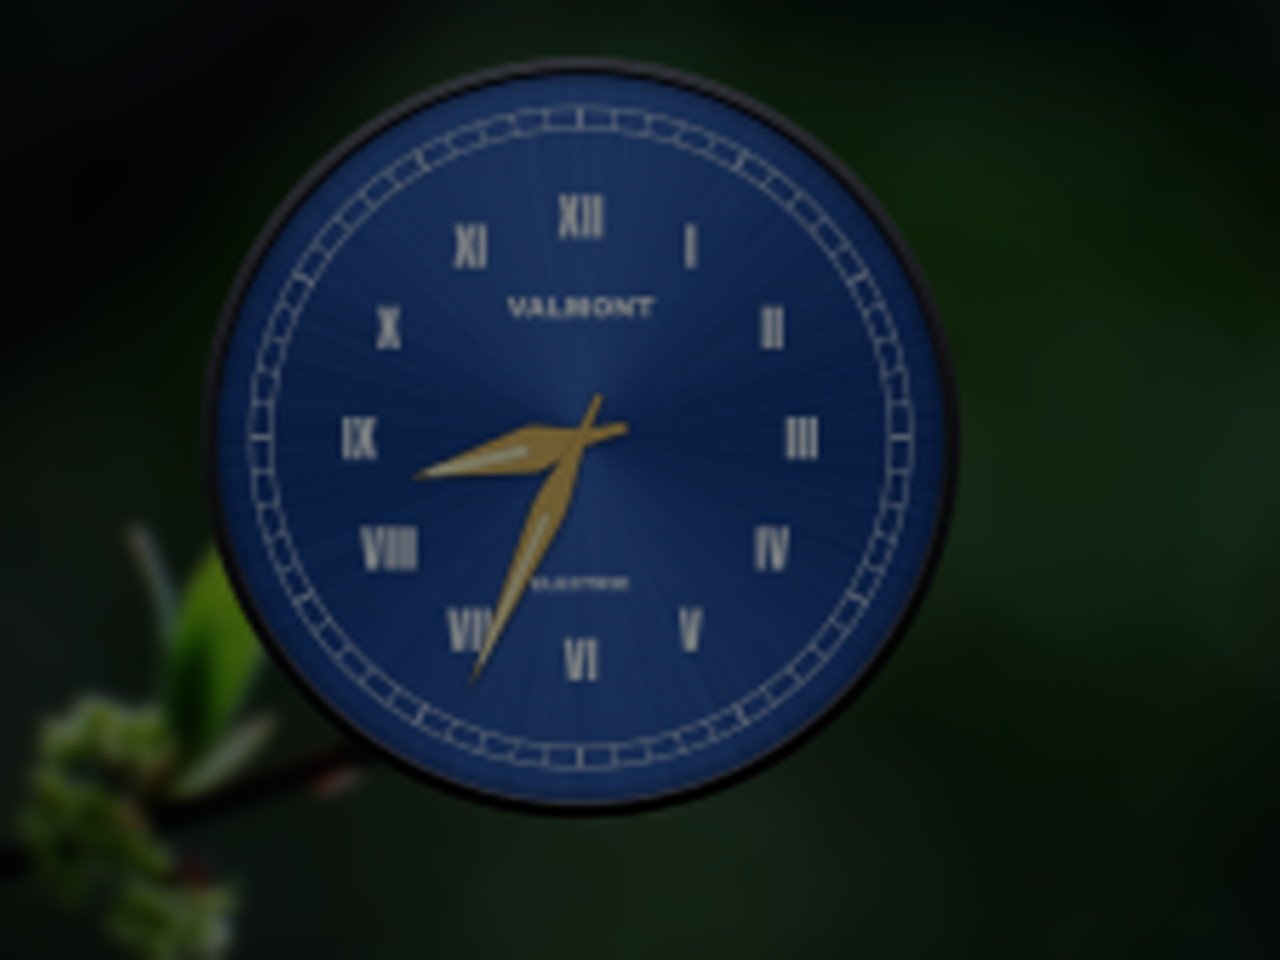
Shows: 8:34
